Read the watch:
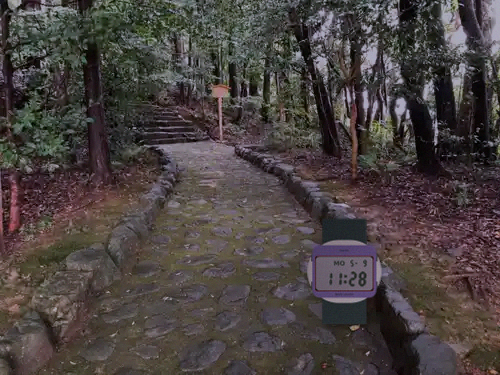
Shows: 11:28
